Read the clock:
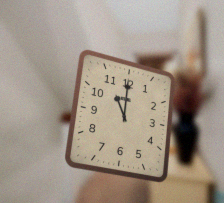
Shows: 11:00
